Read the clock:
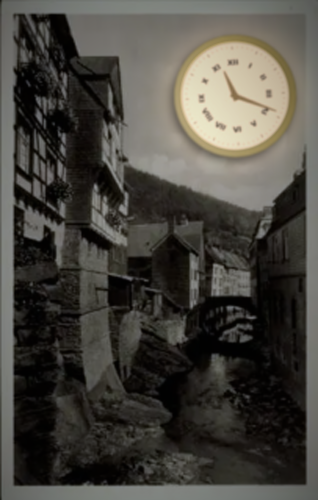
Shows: 11:19
